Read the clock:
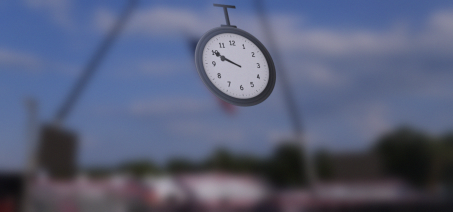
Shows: 9:50
